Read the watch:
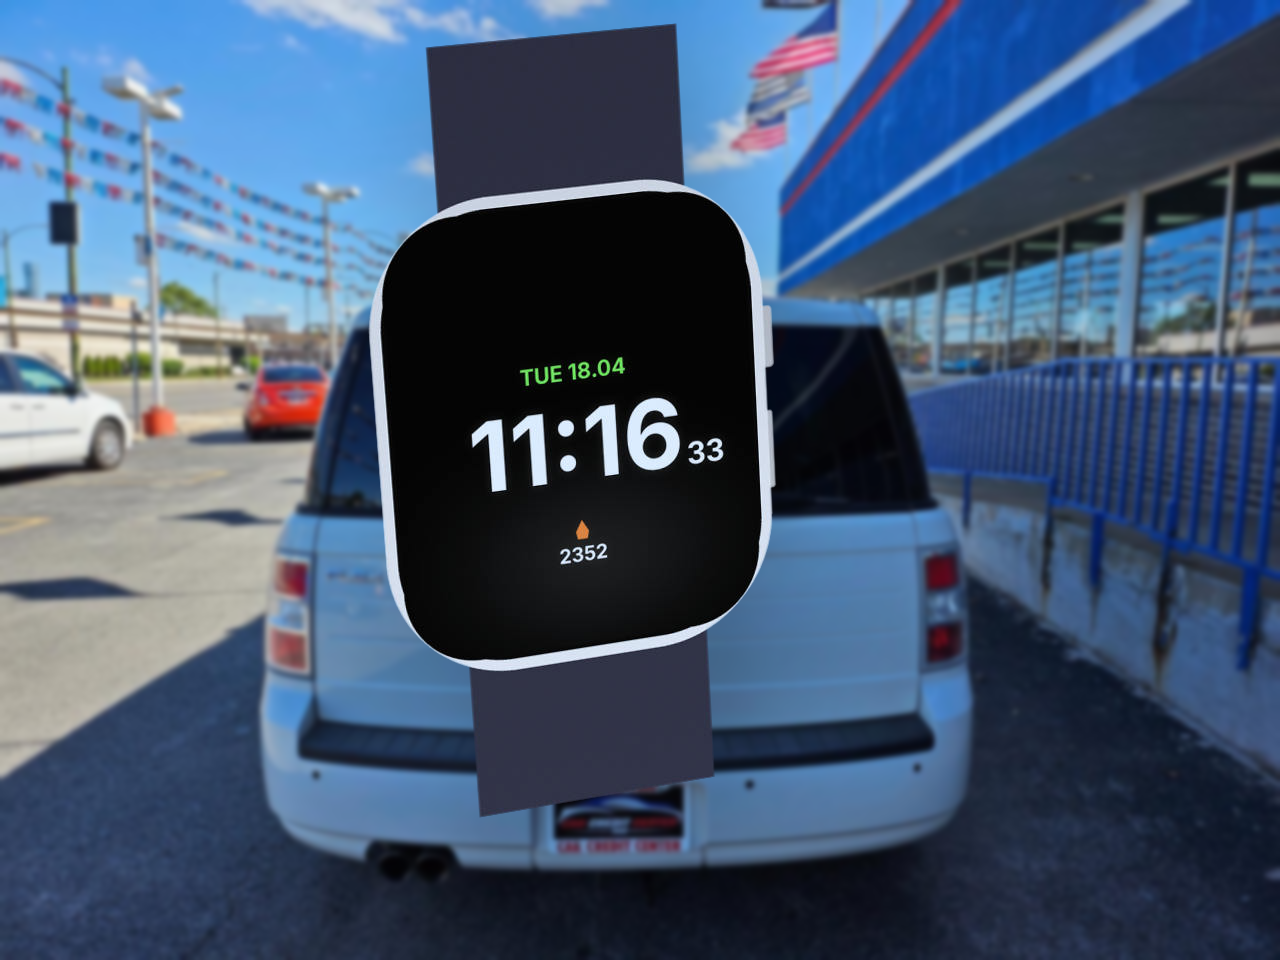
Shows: 11:16:33
